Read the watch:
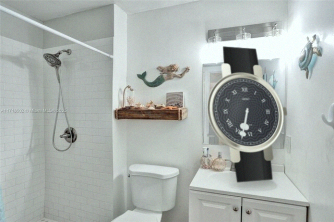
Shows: 6:33
